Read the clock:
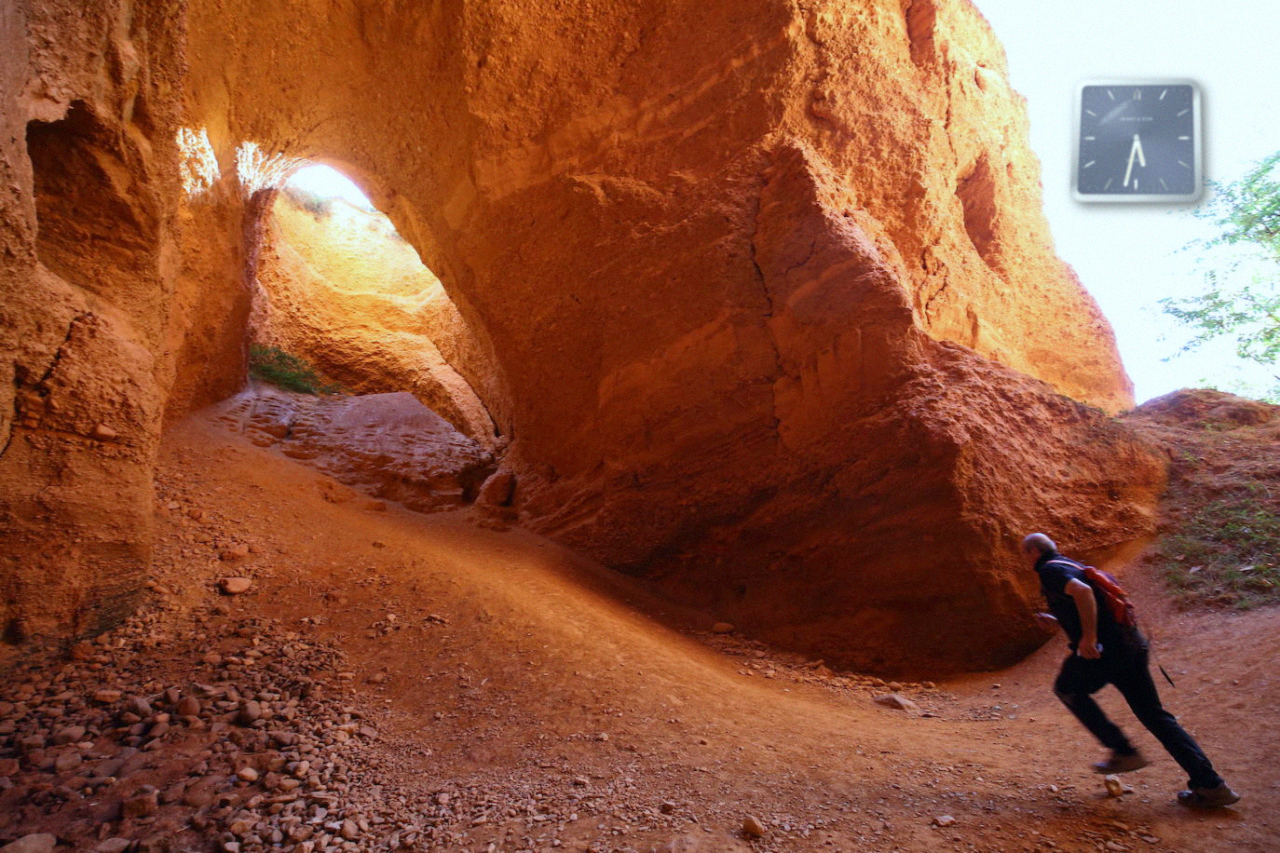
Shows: 5:32
